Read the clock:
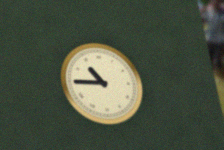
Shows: 10:45
